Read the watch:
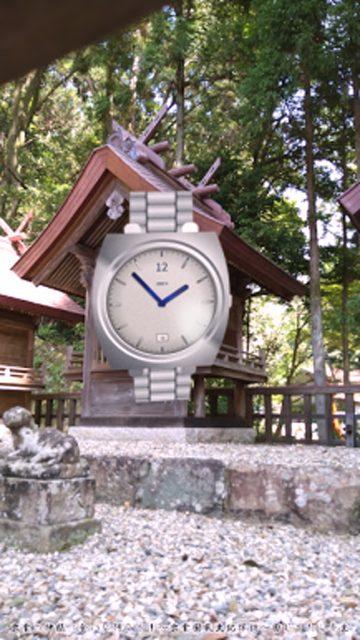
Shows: 1:53
